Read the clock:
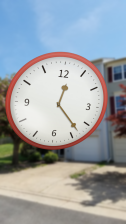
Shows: 12:23
